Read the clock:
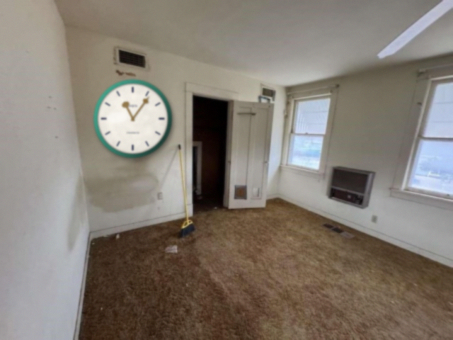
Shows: 11:06
